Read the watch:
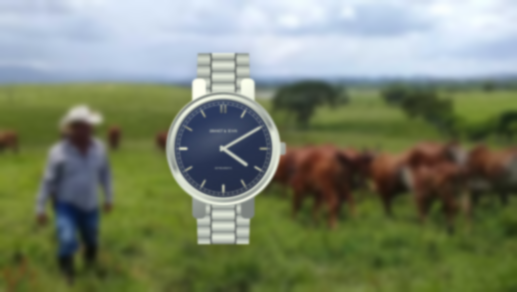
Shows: 4:10
